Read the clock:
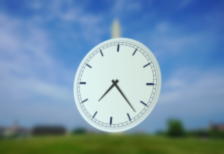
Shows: 7:23
